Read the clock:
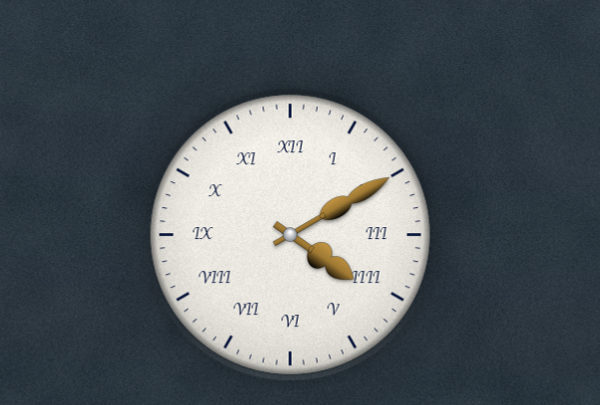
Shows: 4:10
